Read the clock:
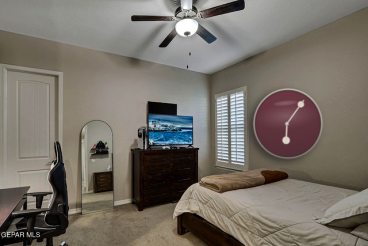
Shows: 6:06
